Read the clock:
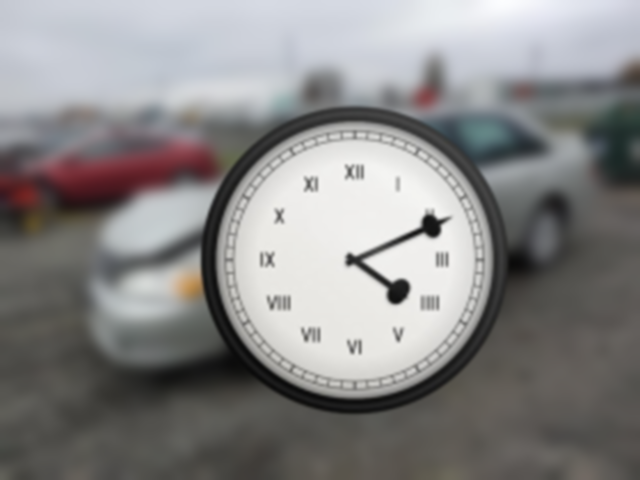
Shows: 4:11
